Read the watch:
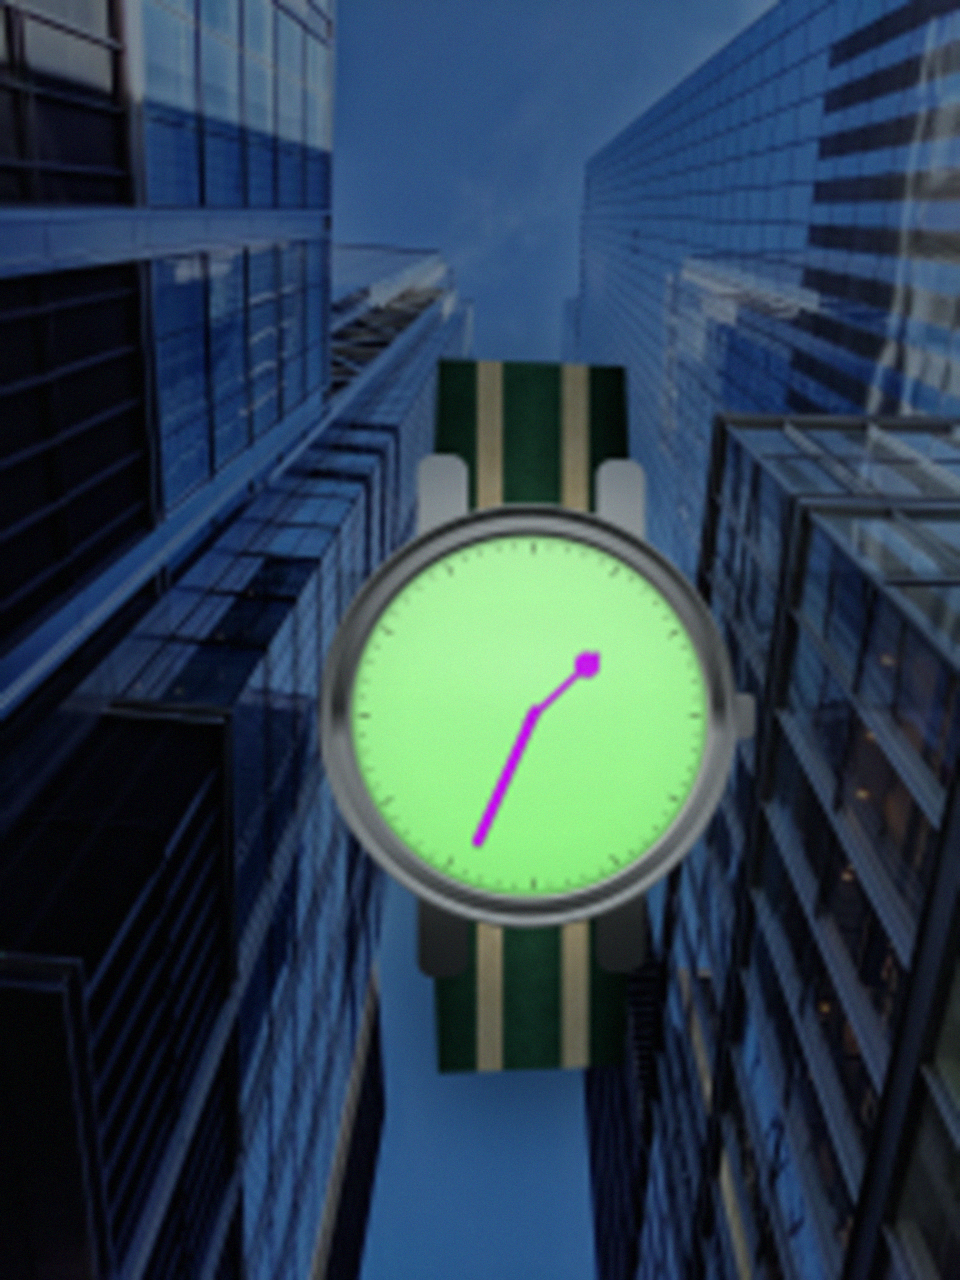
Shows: 1:34
